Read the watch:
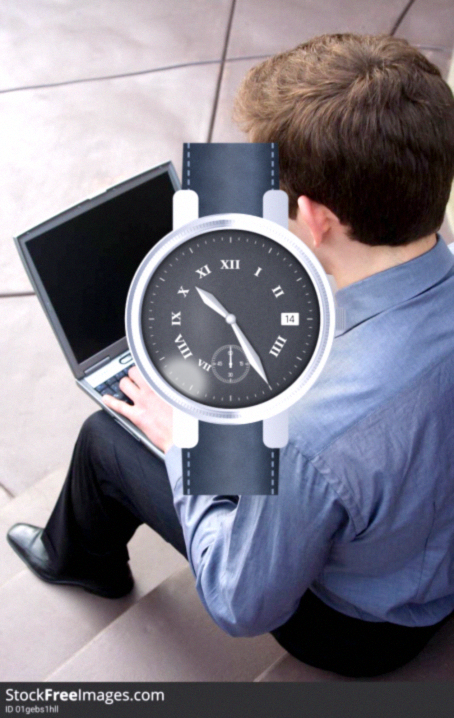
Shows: 10:25
